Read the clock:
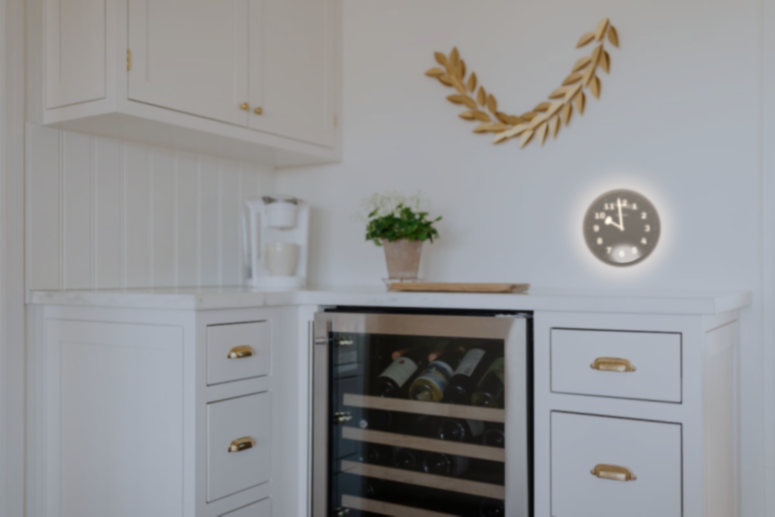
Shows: 9:59
